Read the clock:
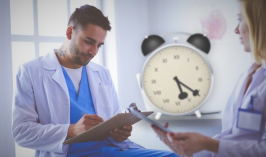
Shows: 5:21
